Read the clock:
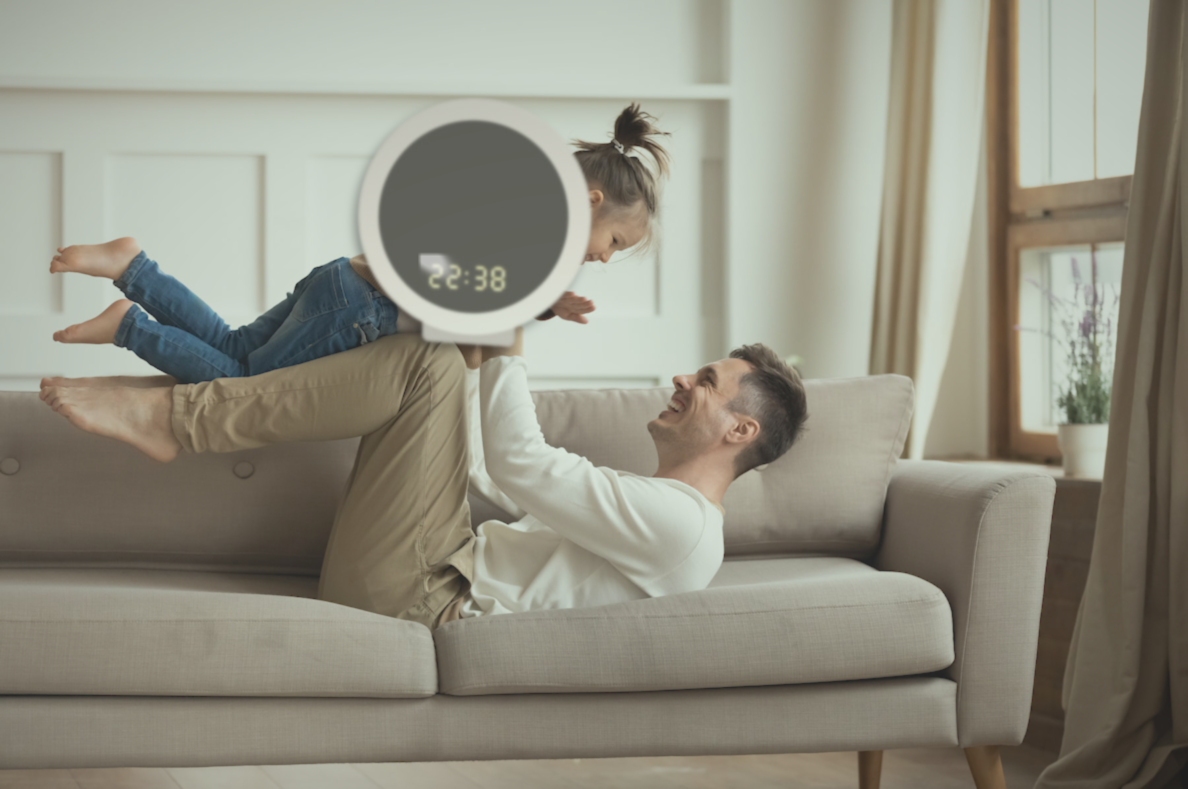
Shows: 22:38
